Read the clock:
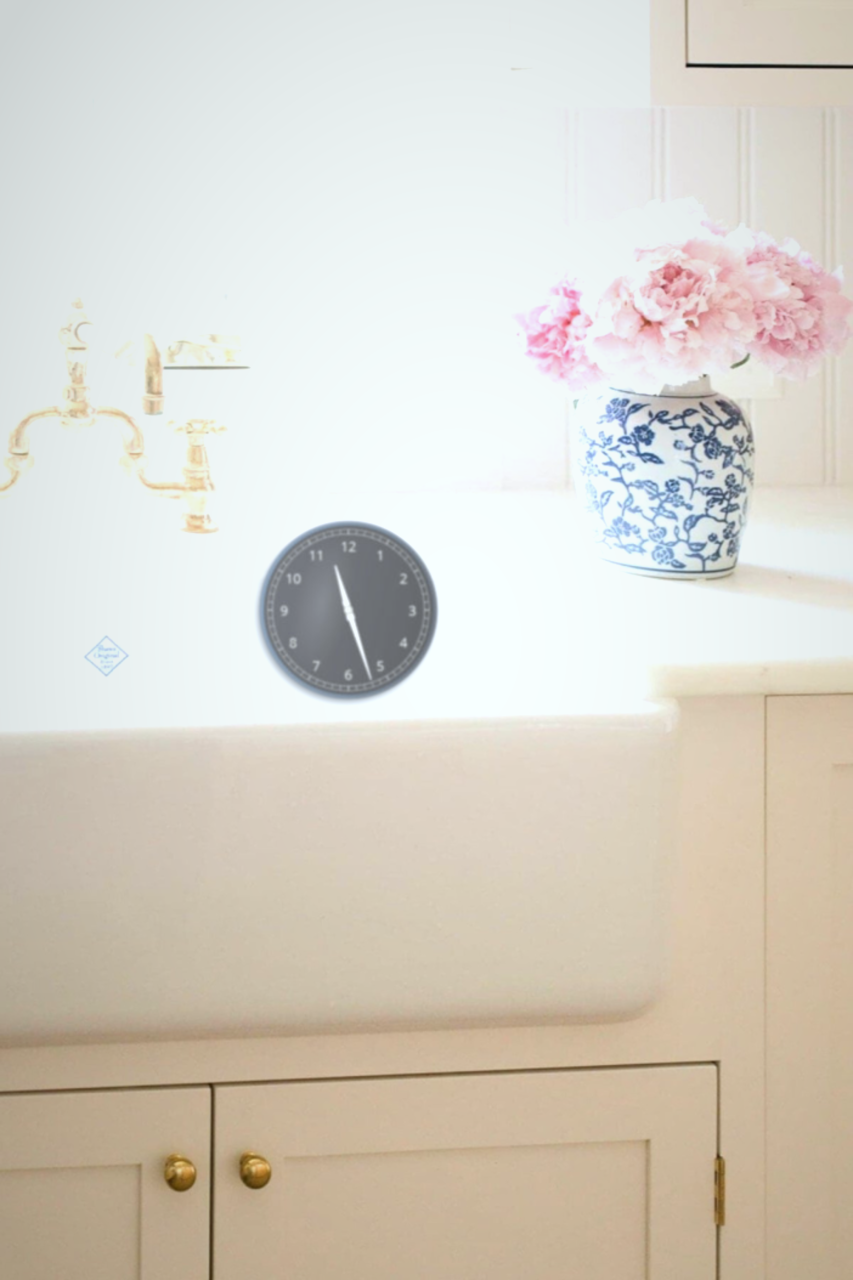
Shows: 11:27
